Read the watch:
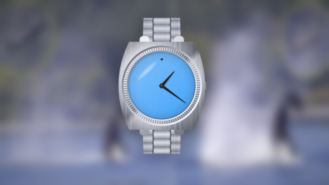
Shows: 1:21
